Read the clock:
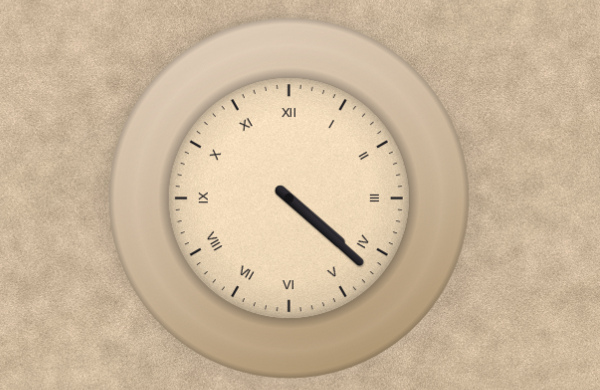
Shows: 4:22
